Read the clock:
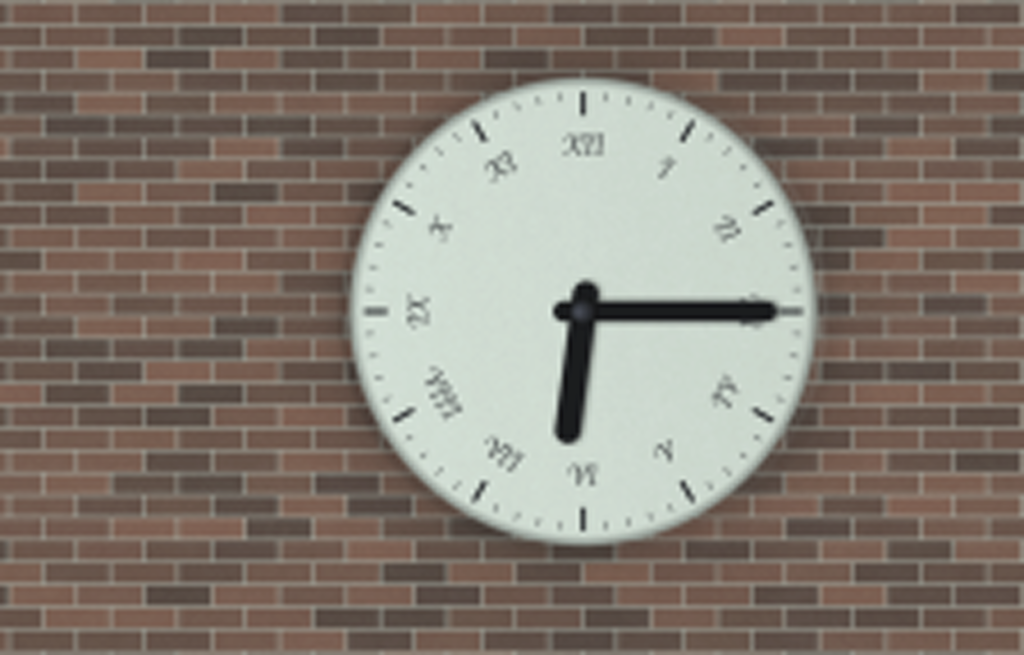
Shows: 6:15
